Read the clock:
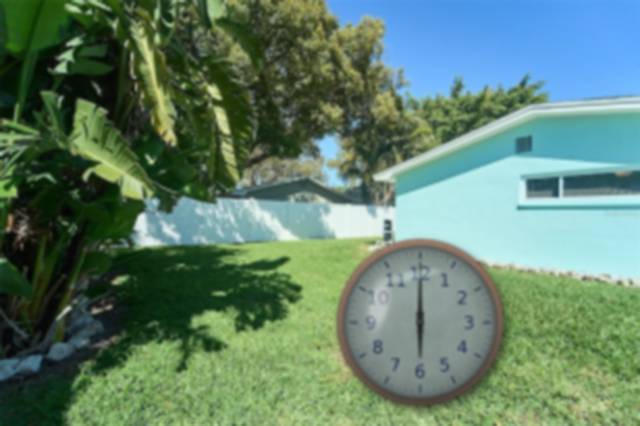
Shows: 6:00
